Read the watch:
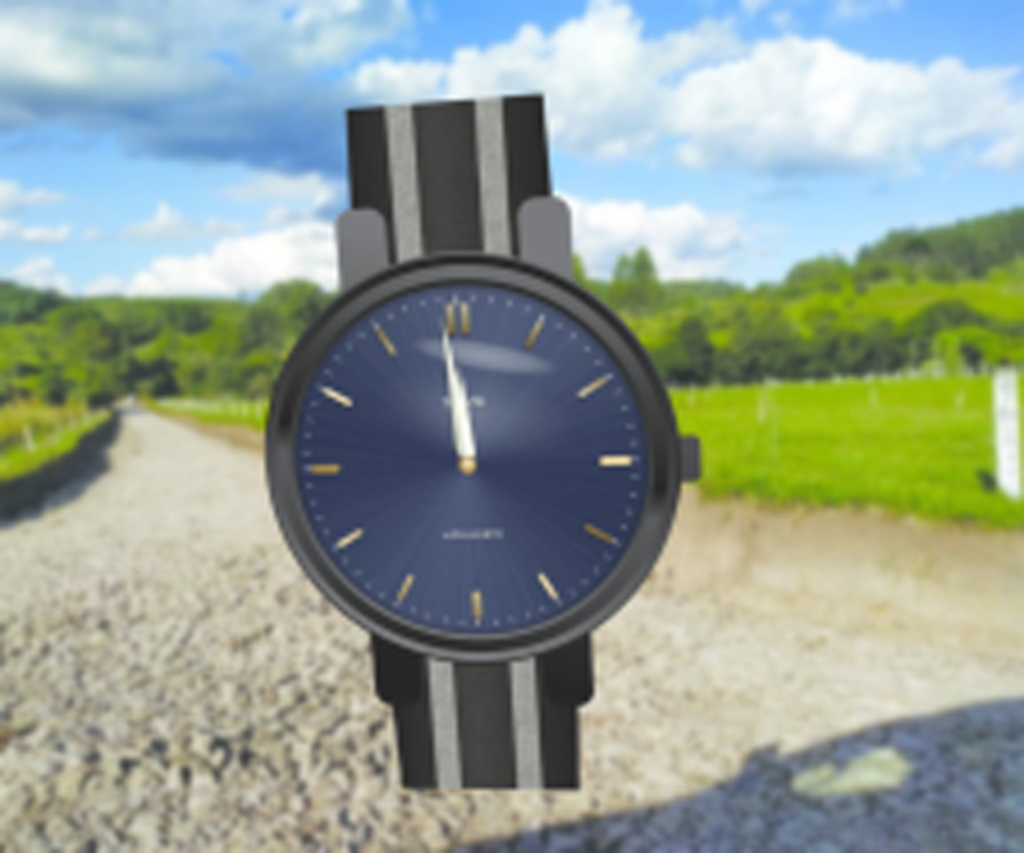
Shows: 11:59
